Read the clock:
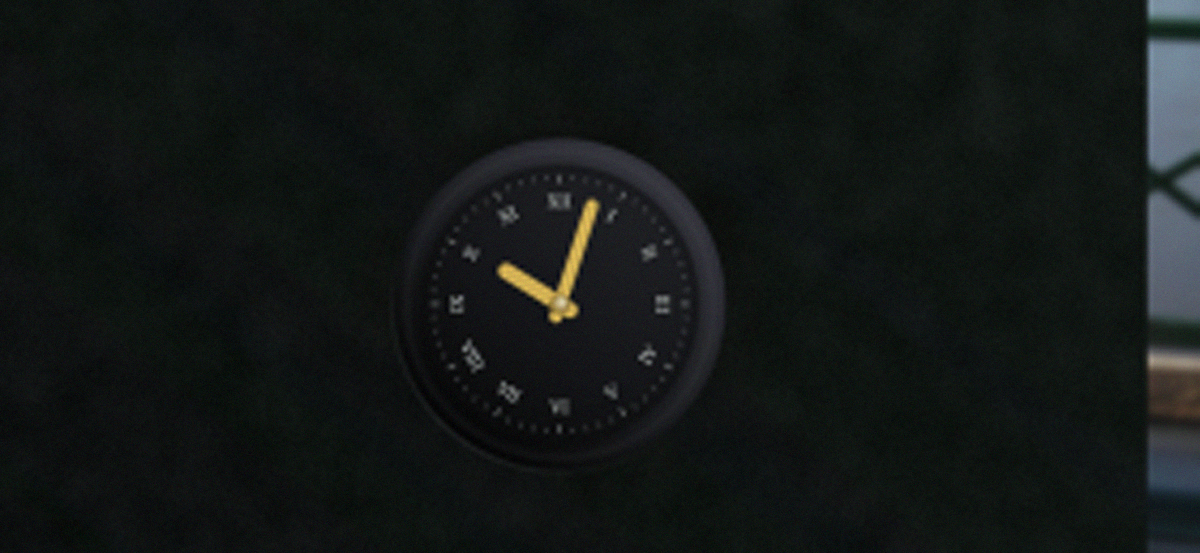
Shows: 10:03
